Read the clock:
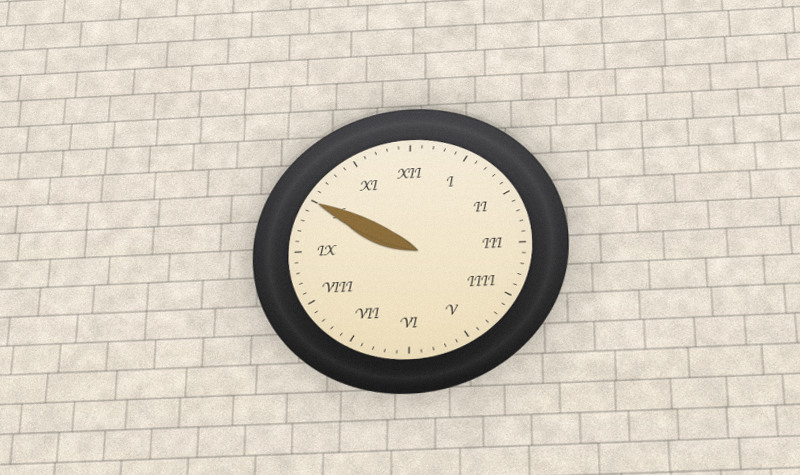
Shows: 9:50
